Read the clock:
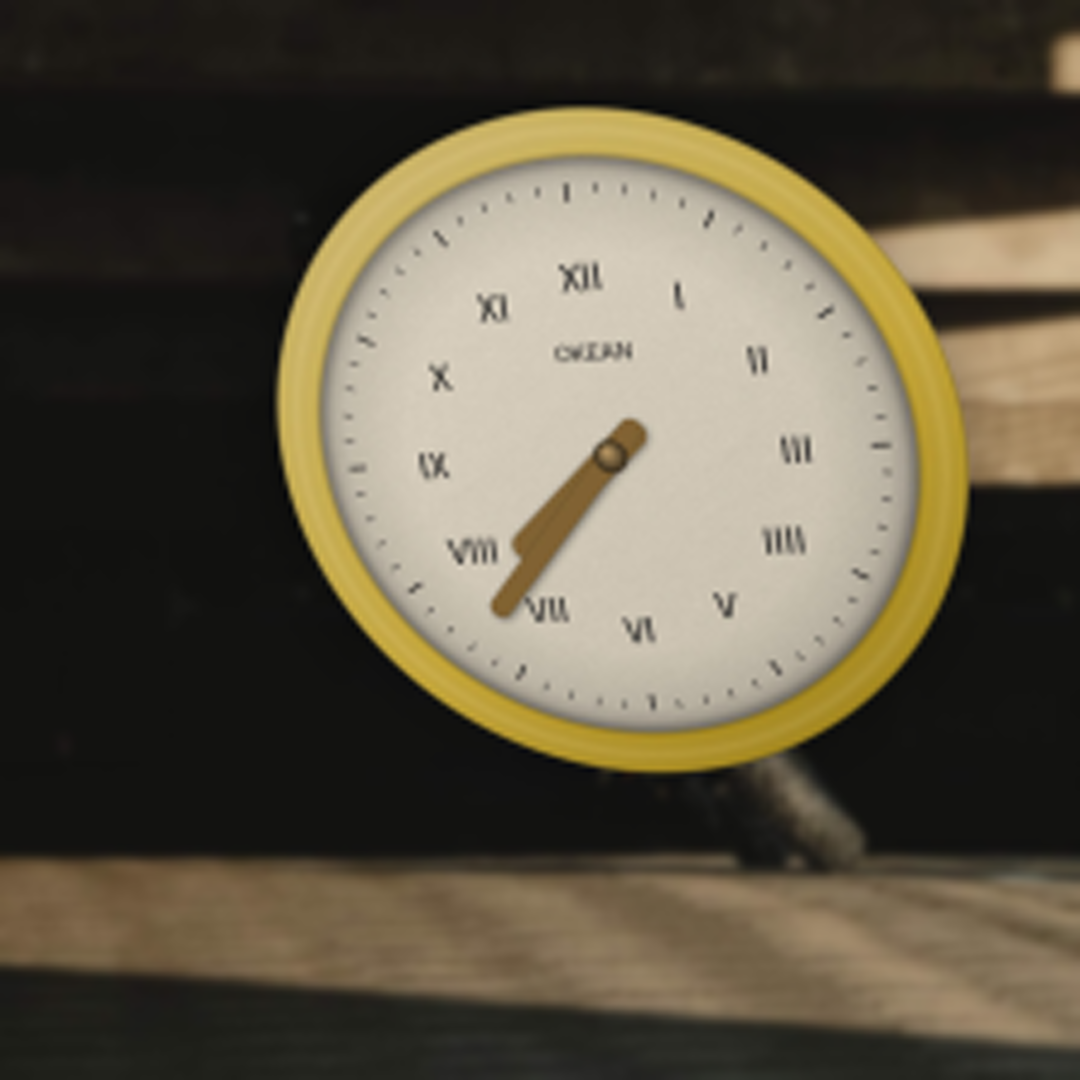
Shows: 7:37
